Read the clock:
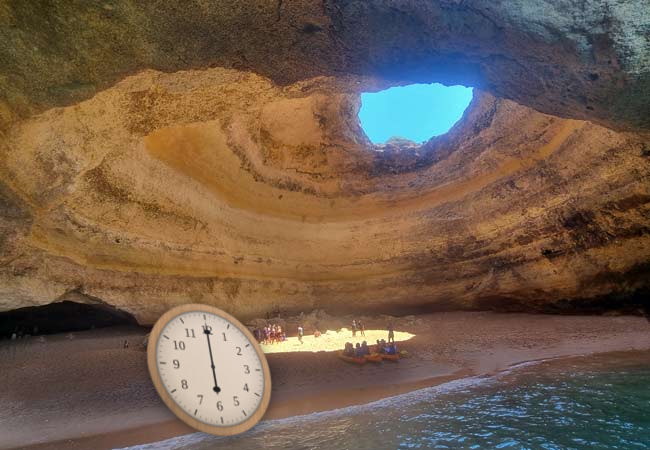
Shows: 6:00
